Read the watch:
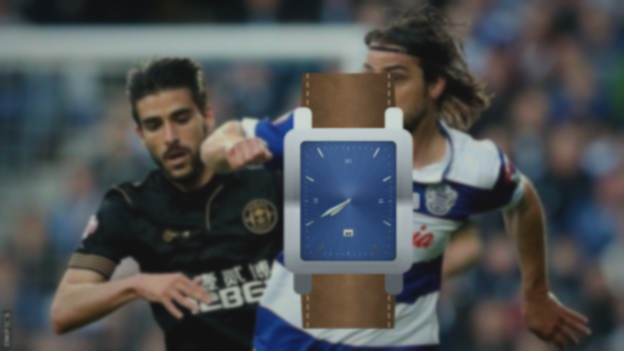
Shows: 7:40
